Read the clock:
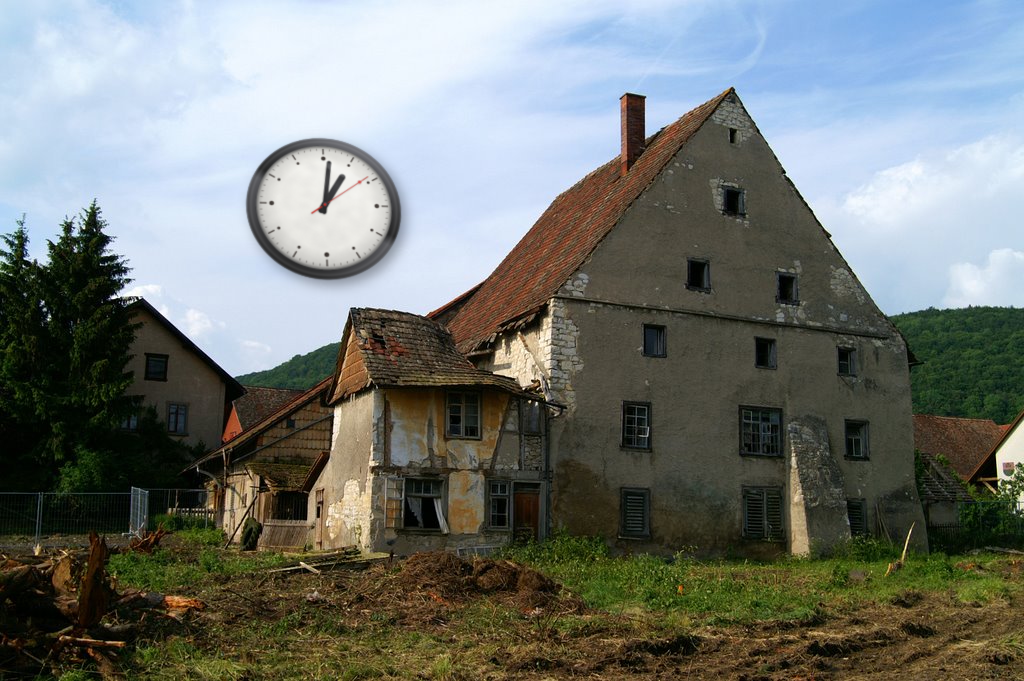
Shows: 1:01:09
